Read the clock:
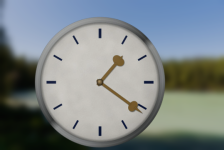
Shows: 1:21
